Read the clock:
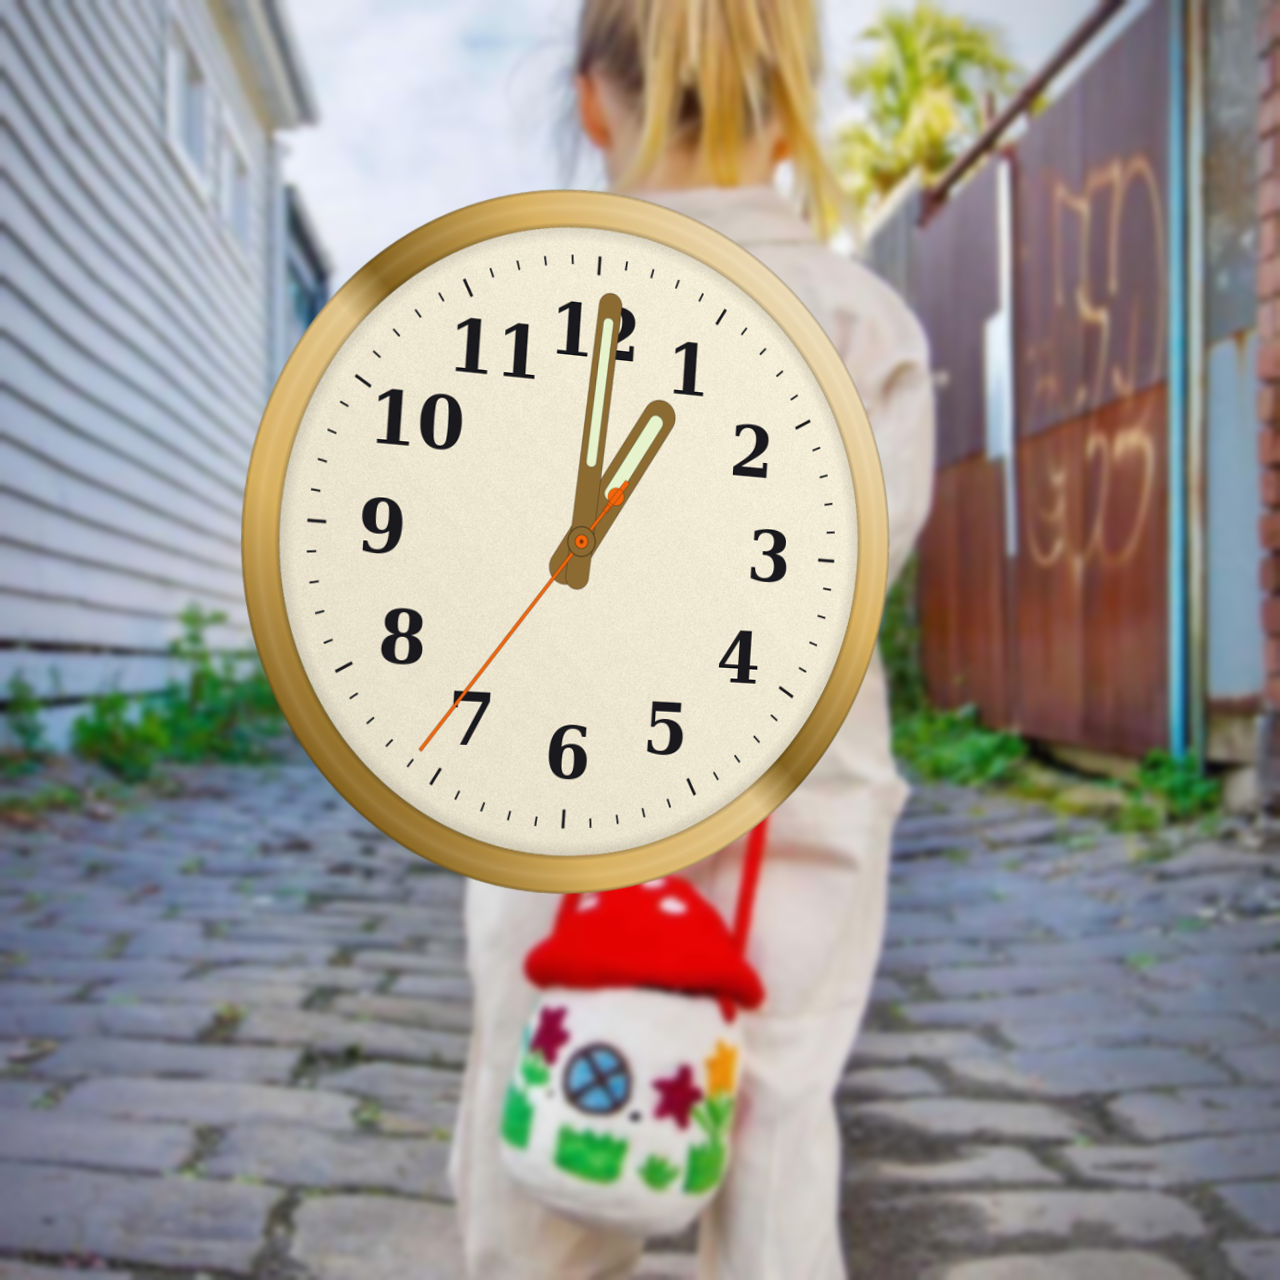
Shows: 1:00:36
